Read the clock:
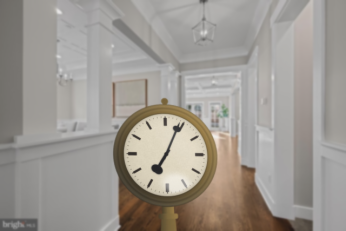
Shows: 7:04
